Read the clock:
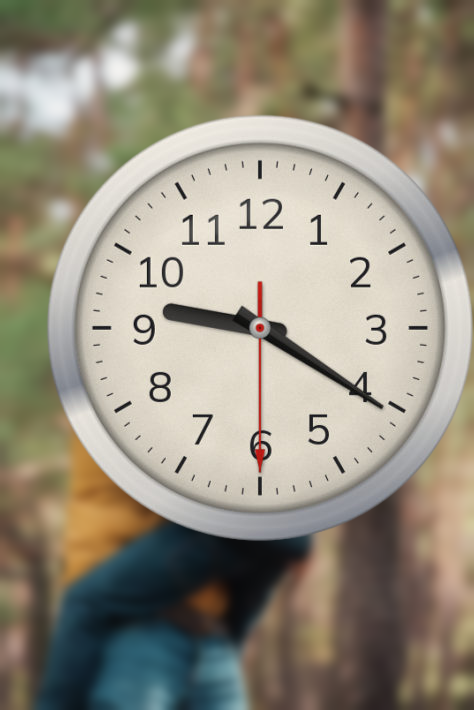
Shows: 9:20:30
